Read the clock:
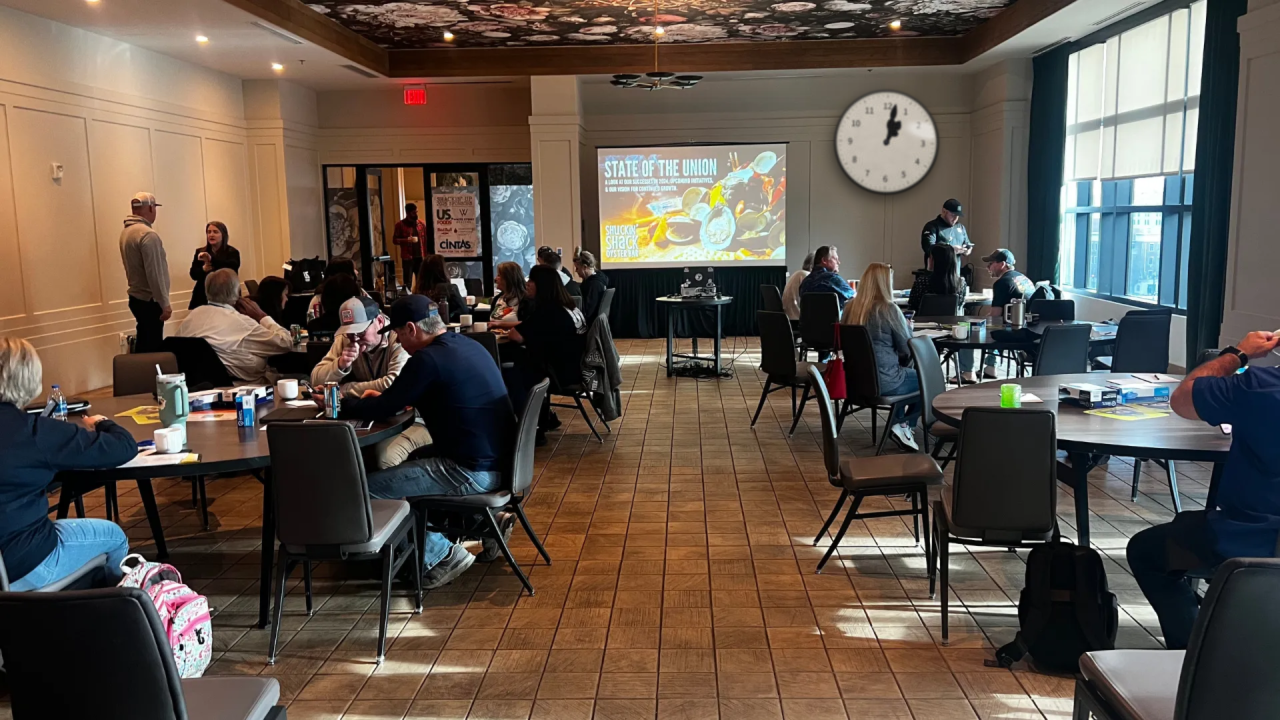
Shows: 1:02
